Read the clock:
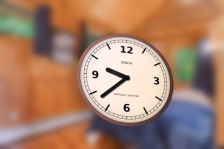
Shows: 9:38
